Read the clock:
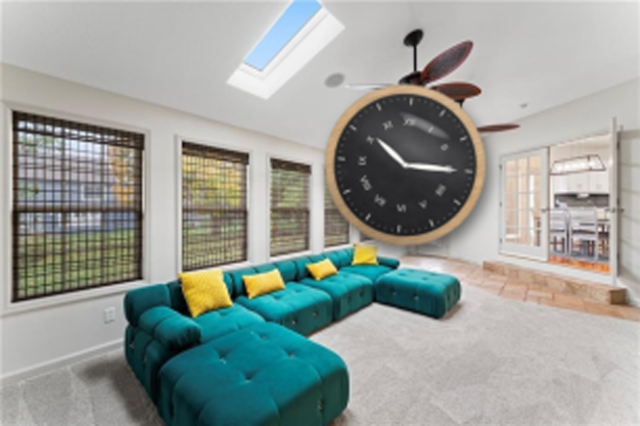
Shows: 10:15
